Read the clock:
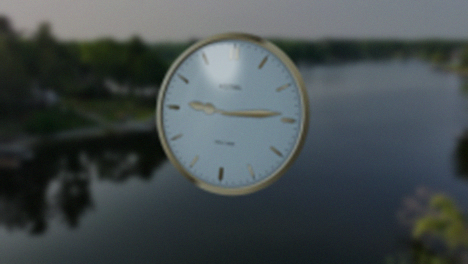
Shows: 9:14
